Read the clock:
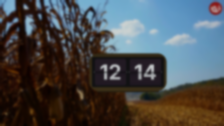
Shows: 12:14
